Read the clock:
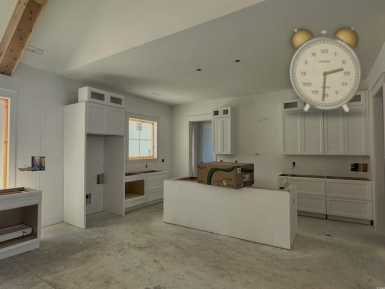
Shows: 2:31
